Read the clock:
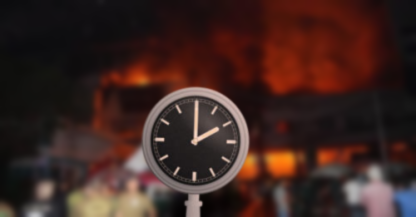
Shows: 2:00
